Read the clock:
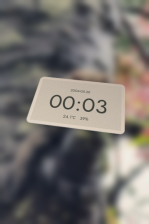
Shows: 0:03
